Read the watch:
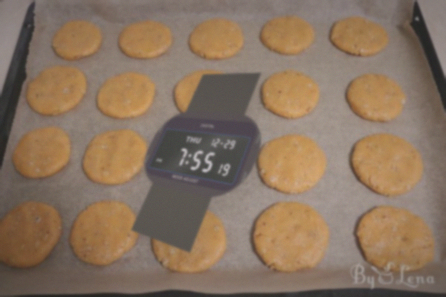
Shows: 7:55
